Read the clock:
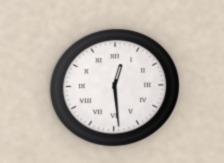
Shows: 12:29
